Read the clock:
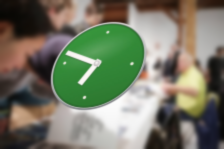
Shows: 6:48
